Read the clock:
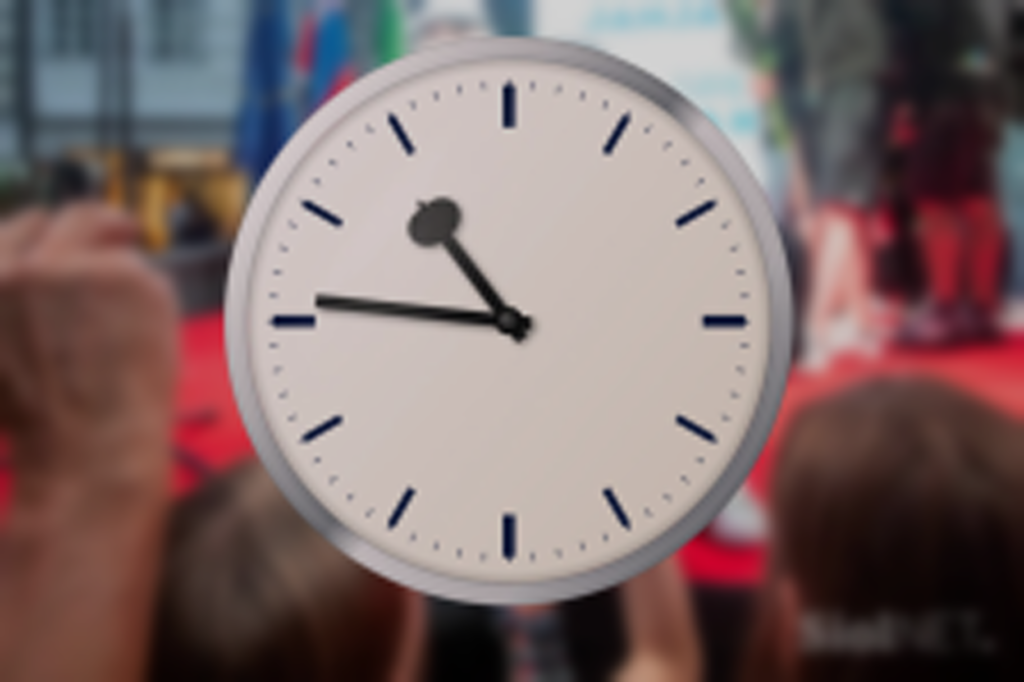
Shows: 10:46
